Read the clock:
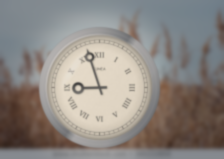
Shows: 8:57
